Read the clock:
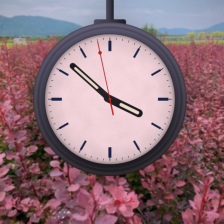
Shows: 3:51:58
